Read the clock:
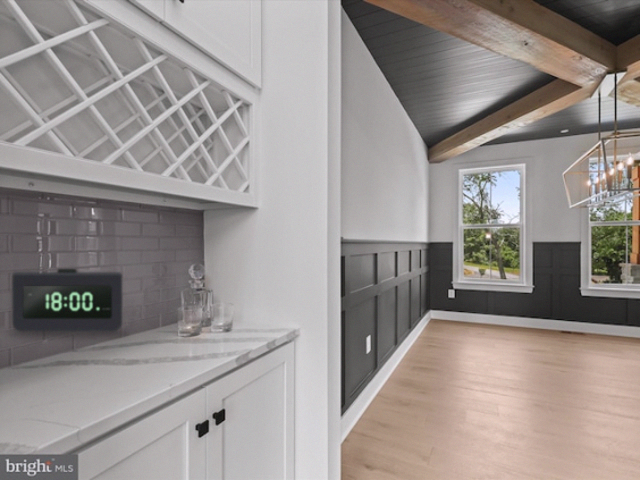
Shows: 18:00
